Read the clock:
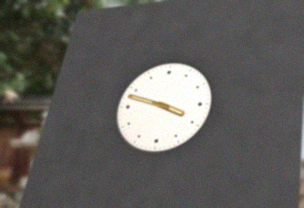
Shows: 3:48
